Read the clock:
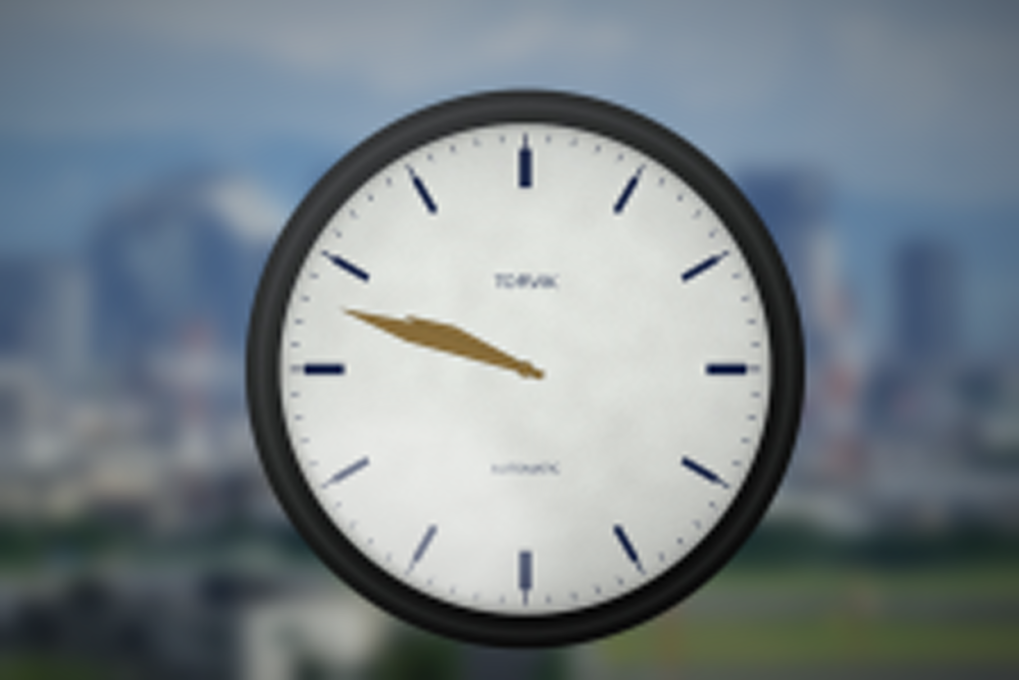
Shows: 9:48
